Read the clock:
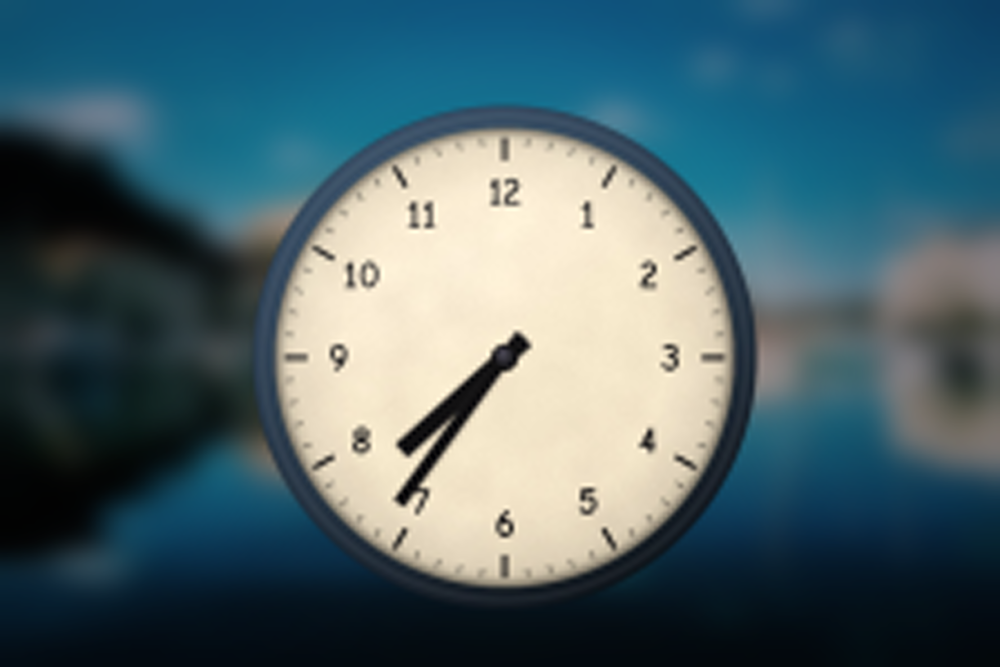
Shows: 7:36
